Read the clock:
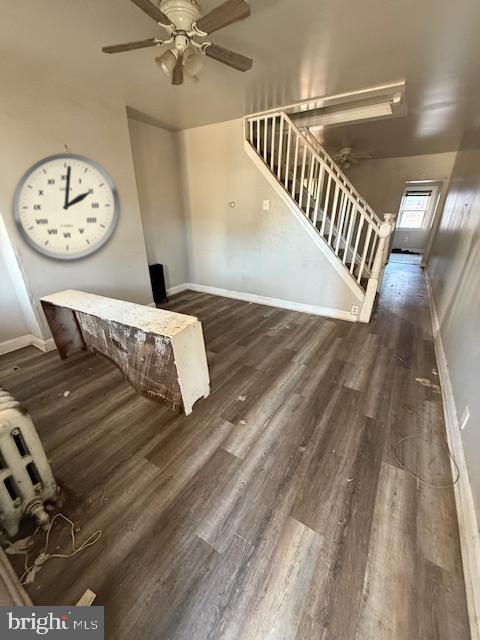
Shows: 2:01
